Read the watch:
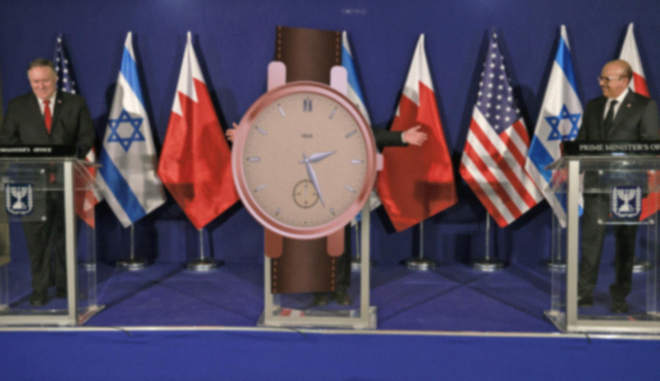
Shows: 2:26
